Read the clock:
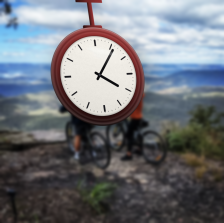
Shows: 4:06
